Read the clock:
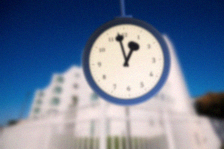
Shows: 12:58
